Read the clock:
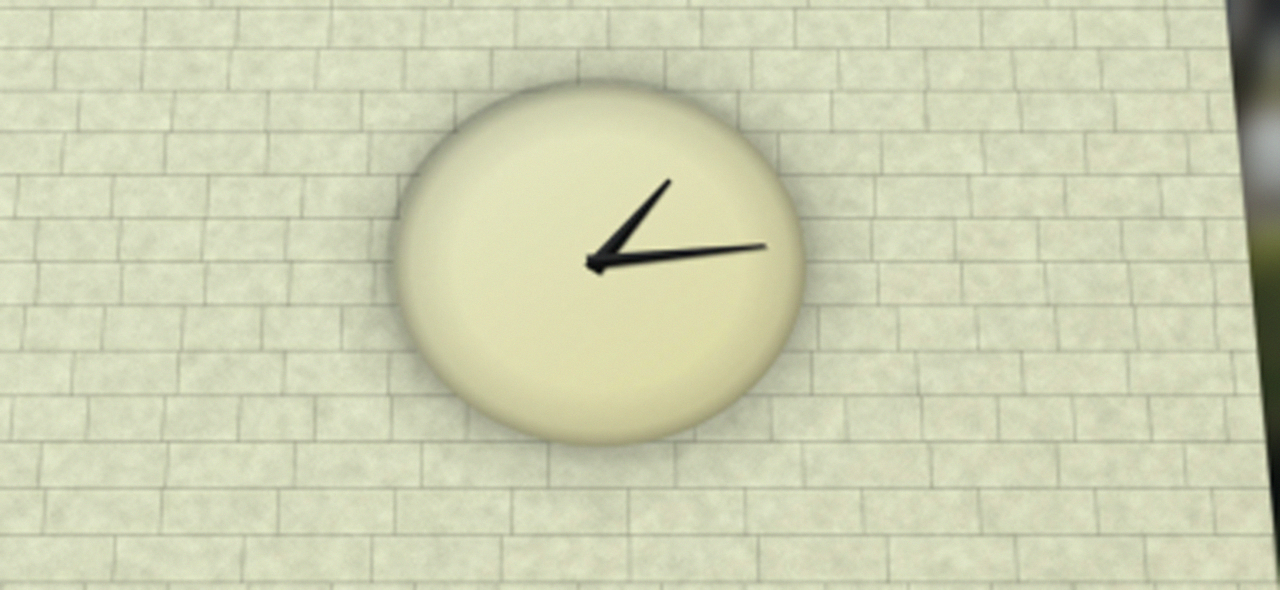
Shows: 1:14
